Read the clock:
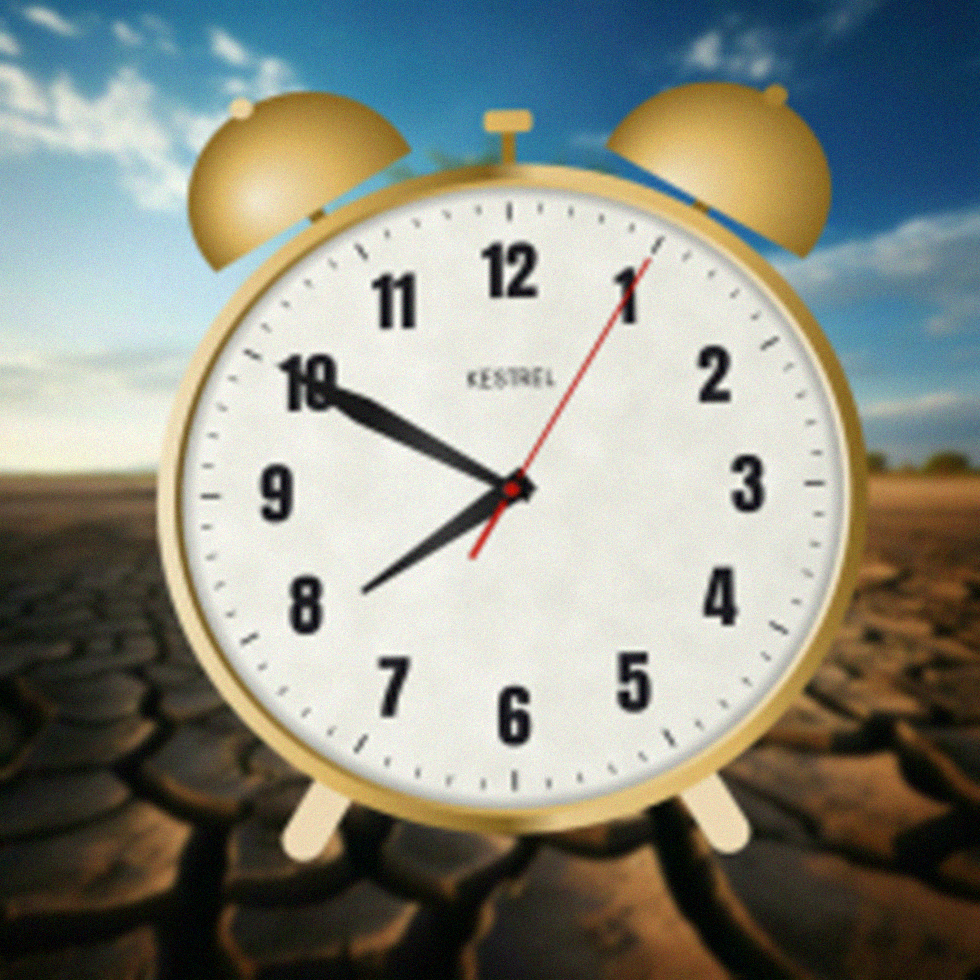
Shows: 7:50:05
